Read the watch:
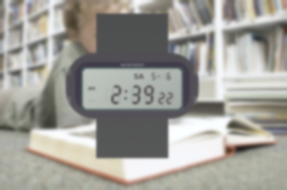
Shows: 2:39:22
